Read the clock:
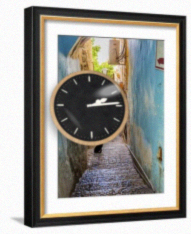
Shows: 2:14
